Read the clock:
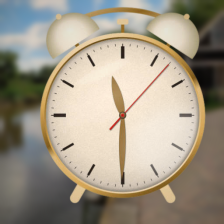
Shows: 11:30:07
